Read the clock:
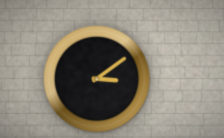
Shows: 3:09
